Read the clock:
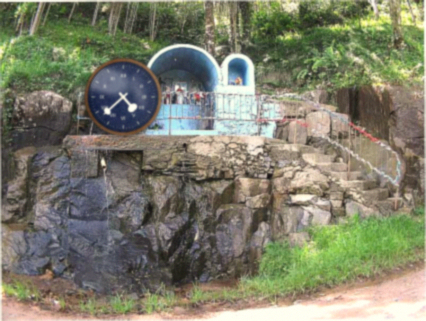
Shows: 4:38
